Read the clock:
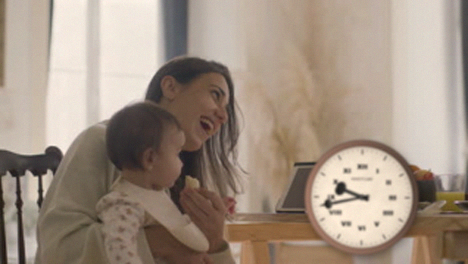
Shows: 9:43
